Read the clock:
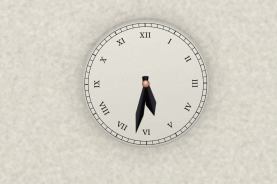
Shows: 5:32
